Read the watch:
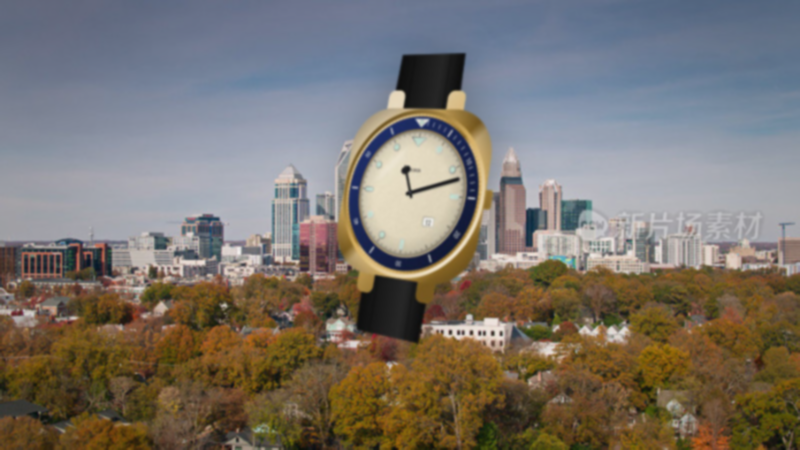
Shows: 11:12
